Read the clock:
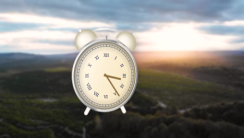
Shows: 3:24
